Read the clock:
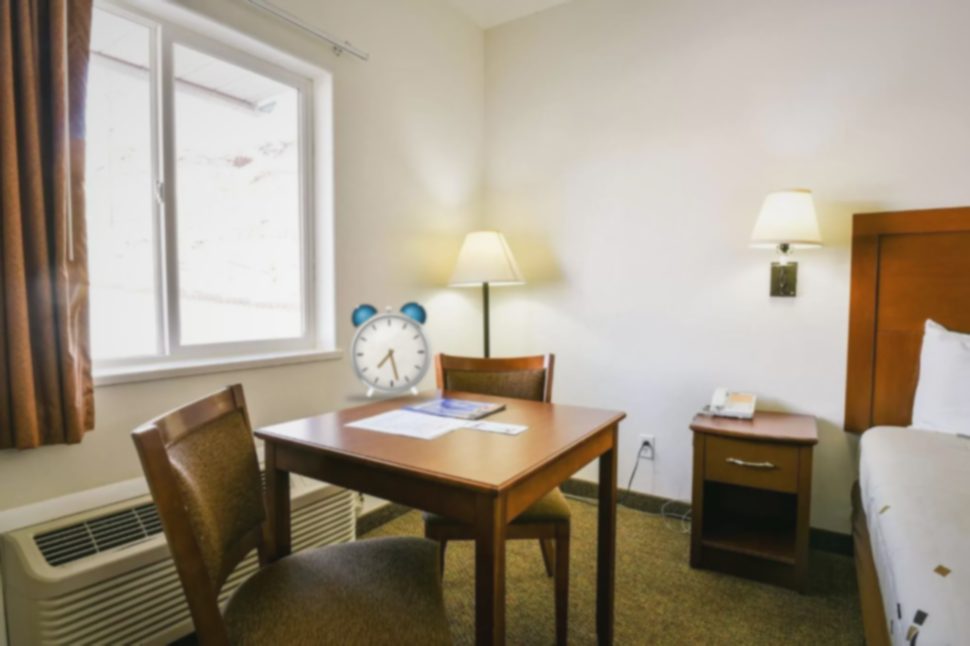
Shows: 7:28
